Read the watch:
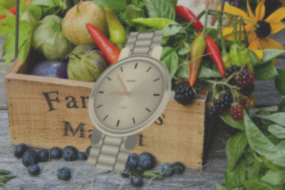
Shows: 8:53
